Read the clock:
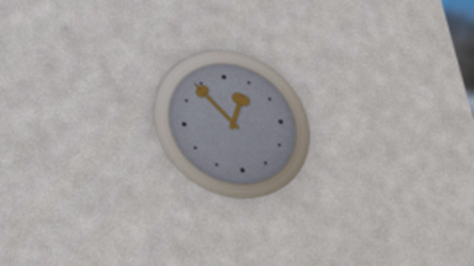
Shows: 12:54
